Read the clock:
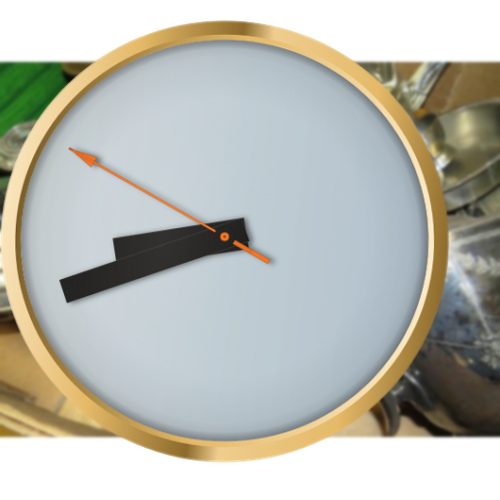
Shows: 8:41:50
